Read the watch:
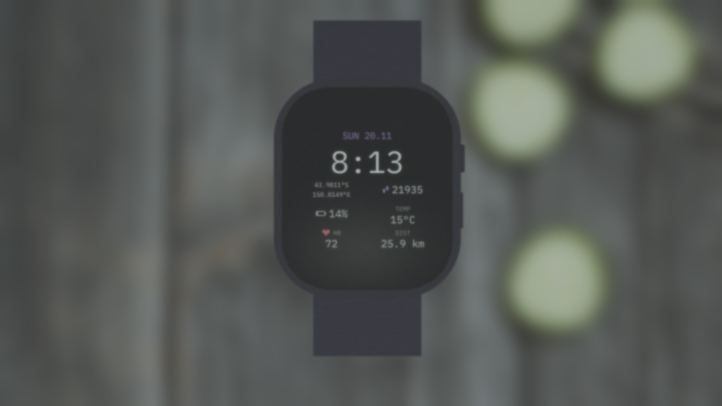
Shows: 8:13
